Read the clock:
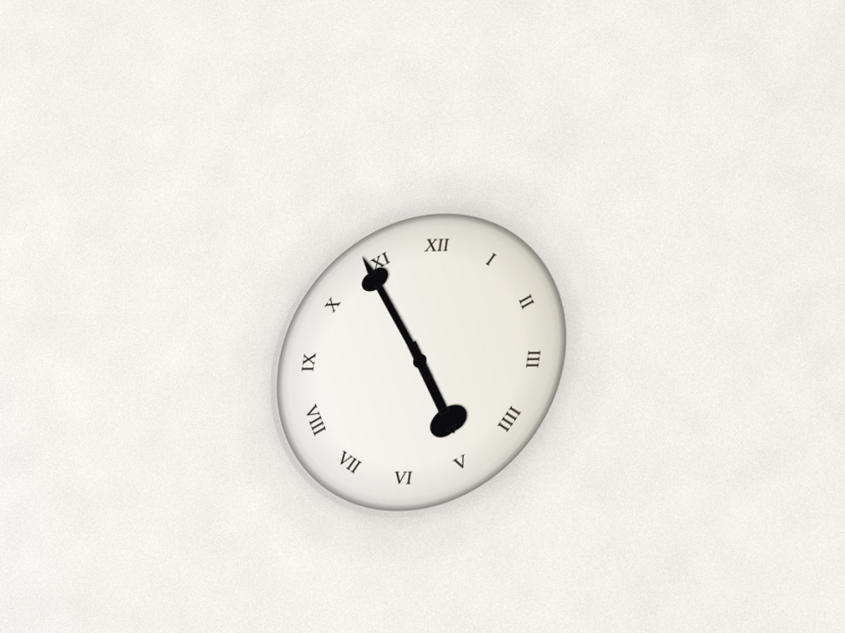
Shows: 4:54
